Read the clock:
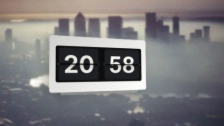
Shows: 20:58
